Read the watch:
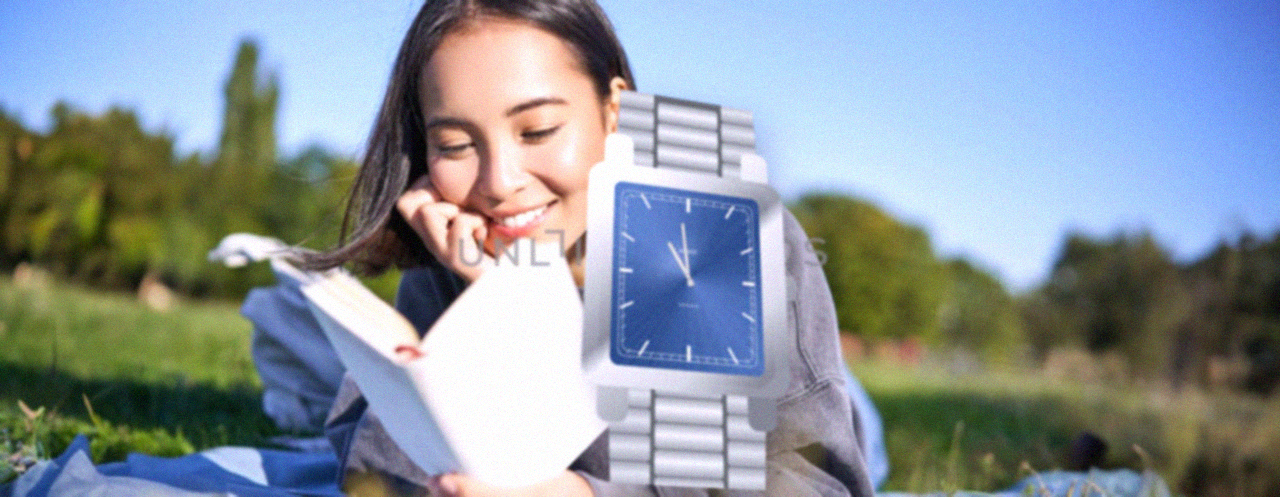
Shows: 10:59
